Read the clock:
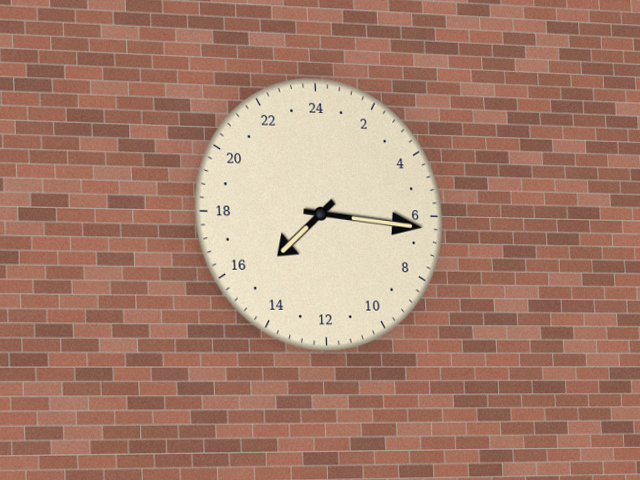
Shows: 15:16
